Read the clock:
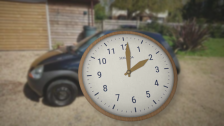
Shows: 2:01
